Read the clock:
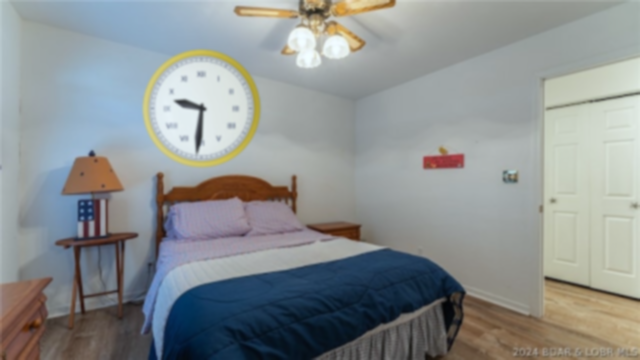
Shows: 9:31
